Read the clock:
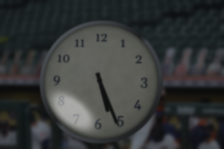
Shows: 5:26
